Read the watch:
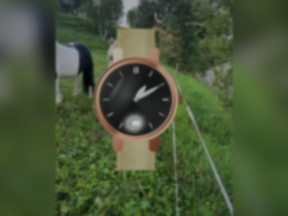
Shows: 1:10
